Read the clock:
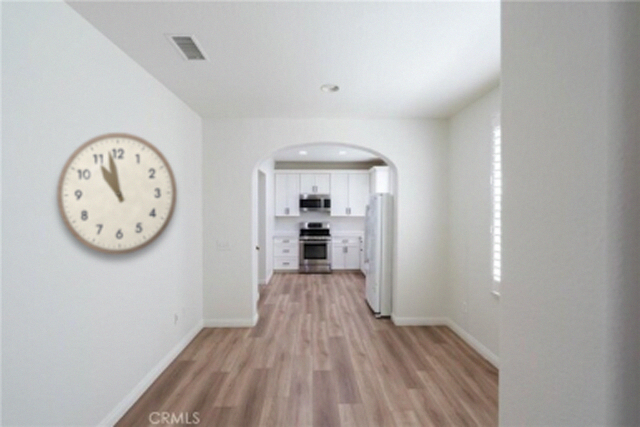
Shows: 10:58
